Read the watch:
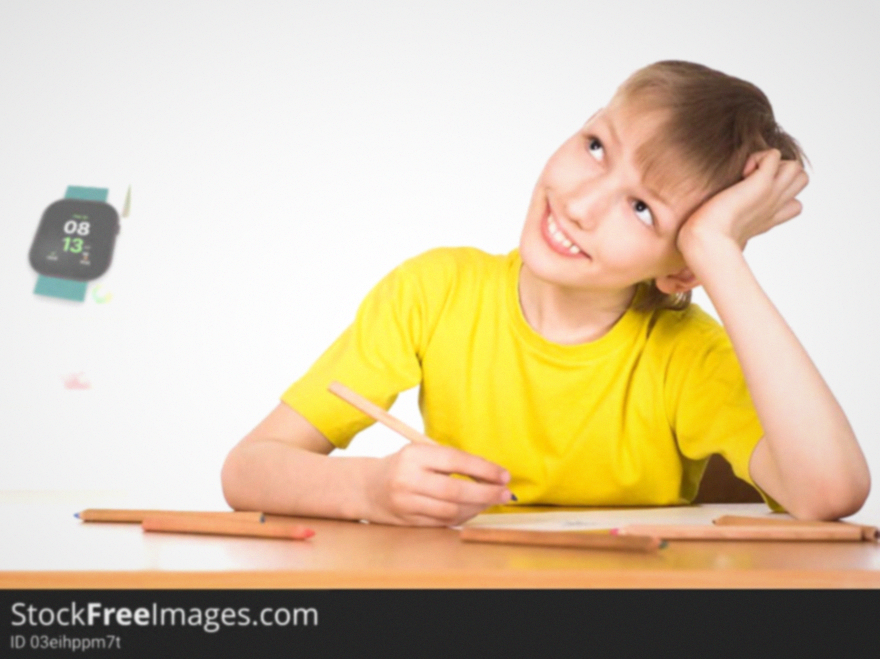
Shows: 8:13
